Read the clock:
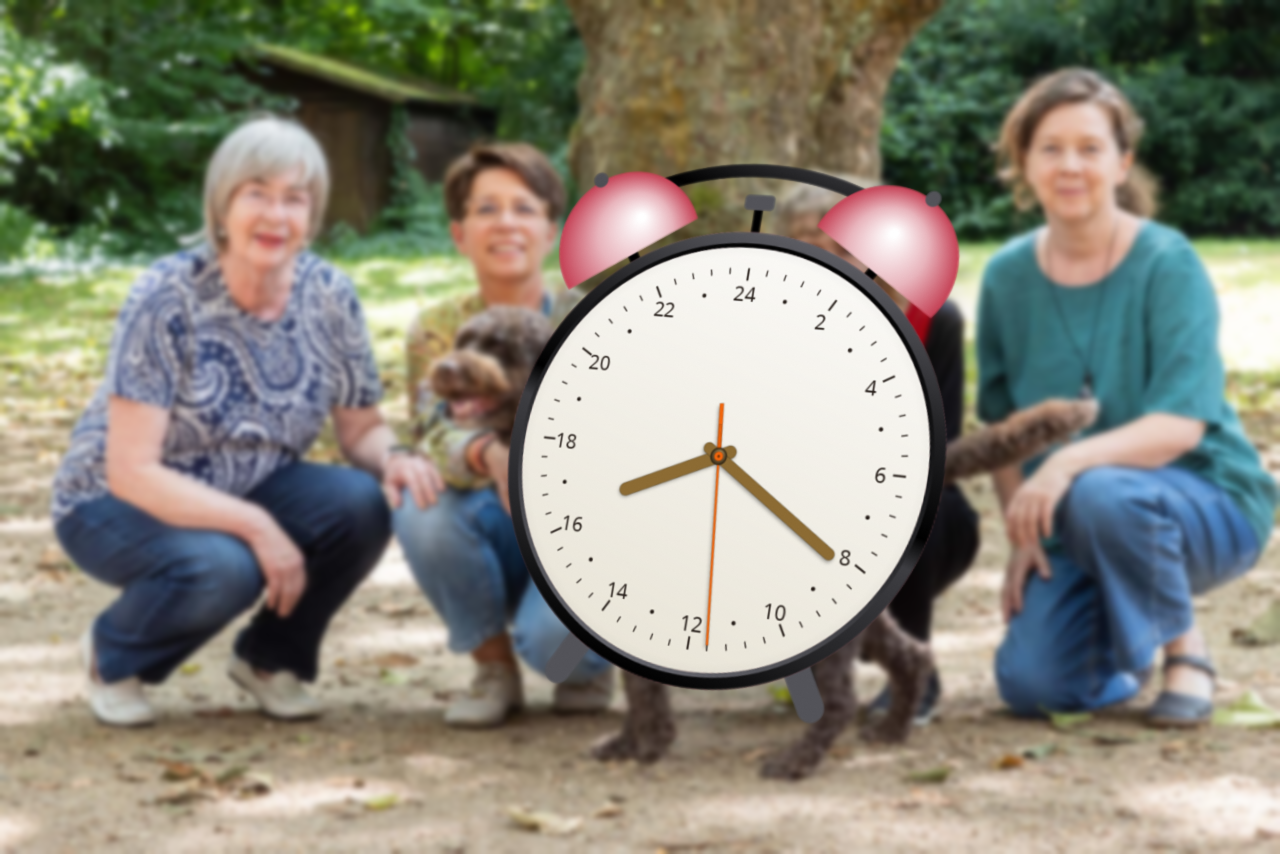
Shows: 16:20:29
